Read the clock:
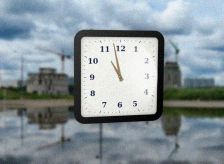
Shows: 10:58
